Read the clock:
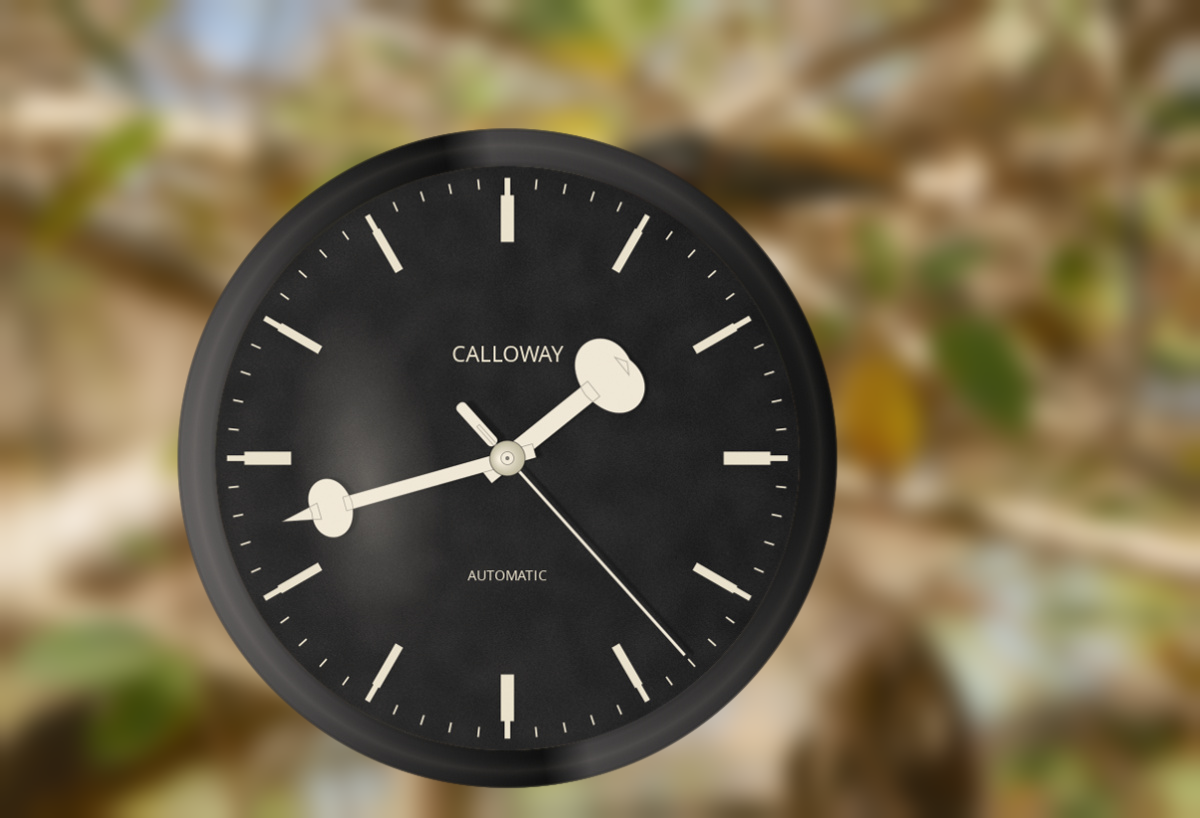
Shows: 1:42:23
